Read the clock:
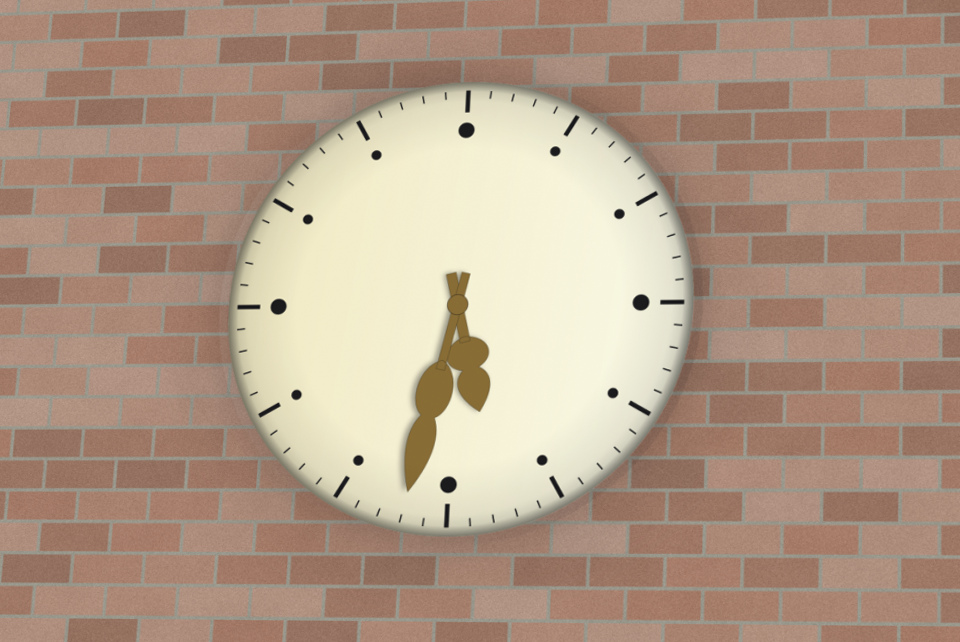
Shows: 5:32
